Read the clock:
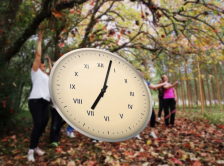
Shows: 7:03
